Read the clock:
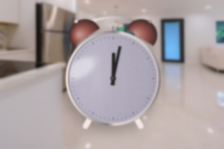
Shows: 12:02
